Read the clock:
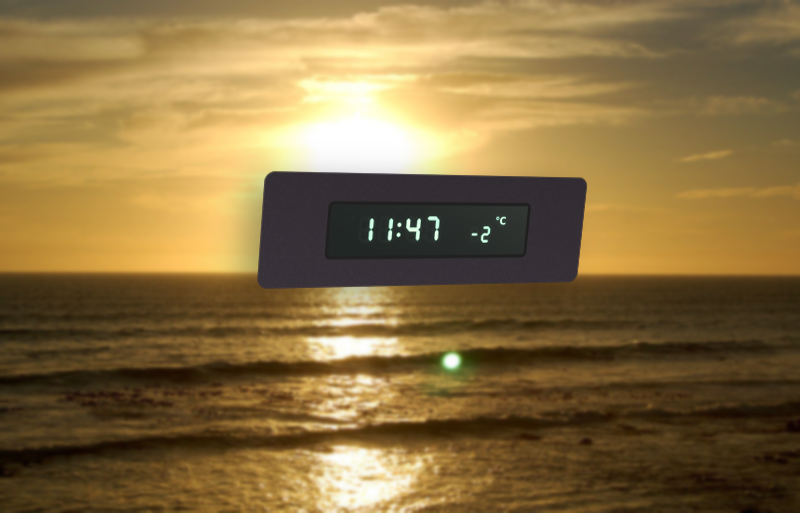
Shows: 11:47
